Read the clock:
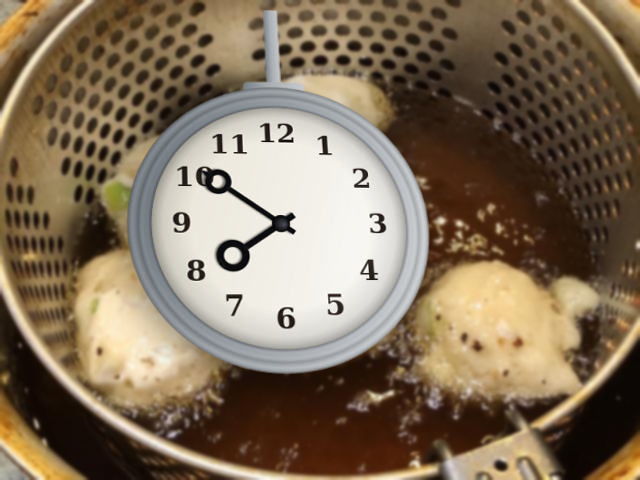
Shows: 7:51
